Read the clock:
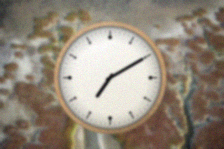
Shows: 7:10
